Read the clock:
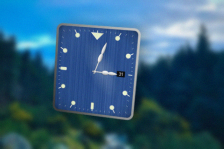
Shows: 3:03
